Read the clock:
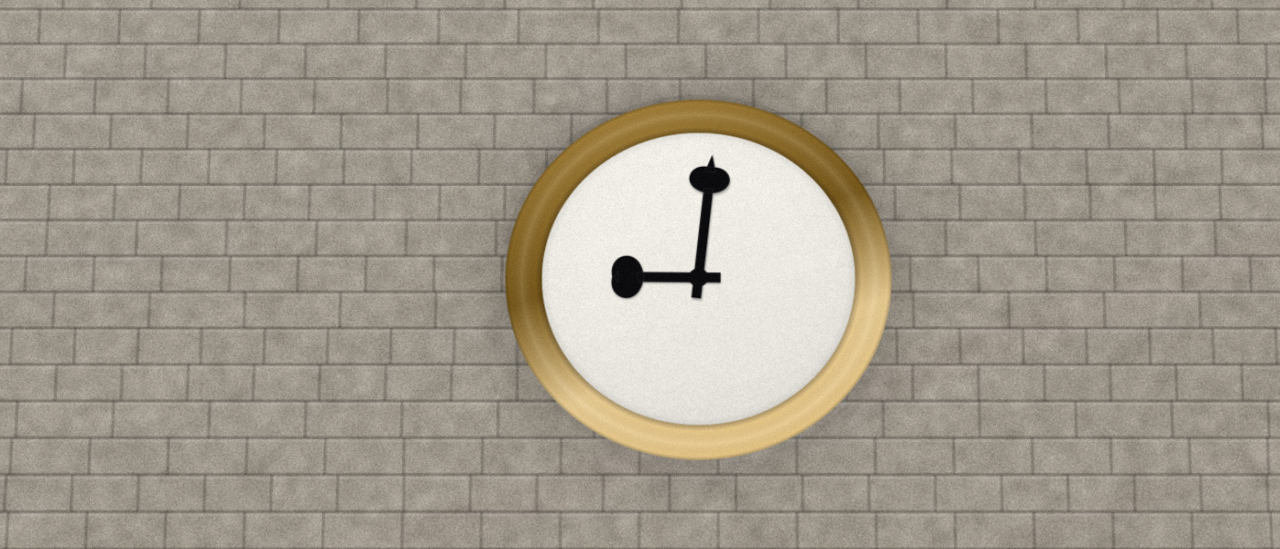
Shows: 9:01
